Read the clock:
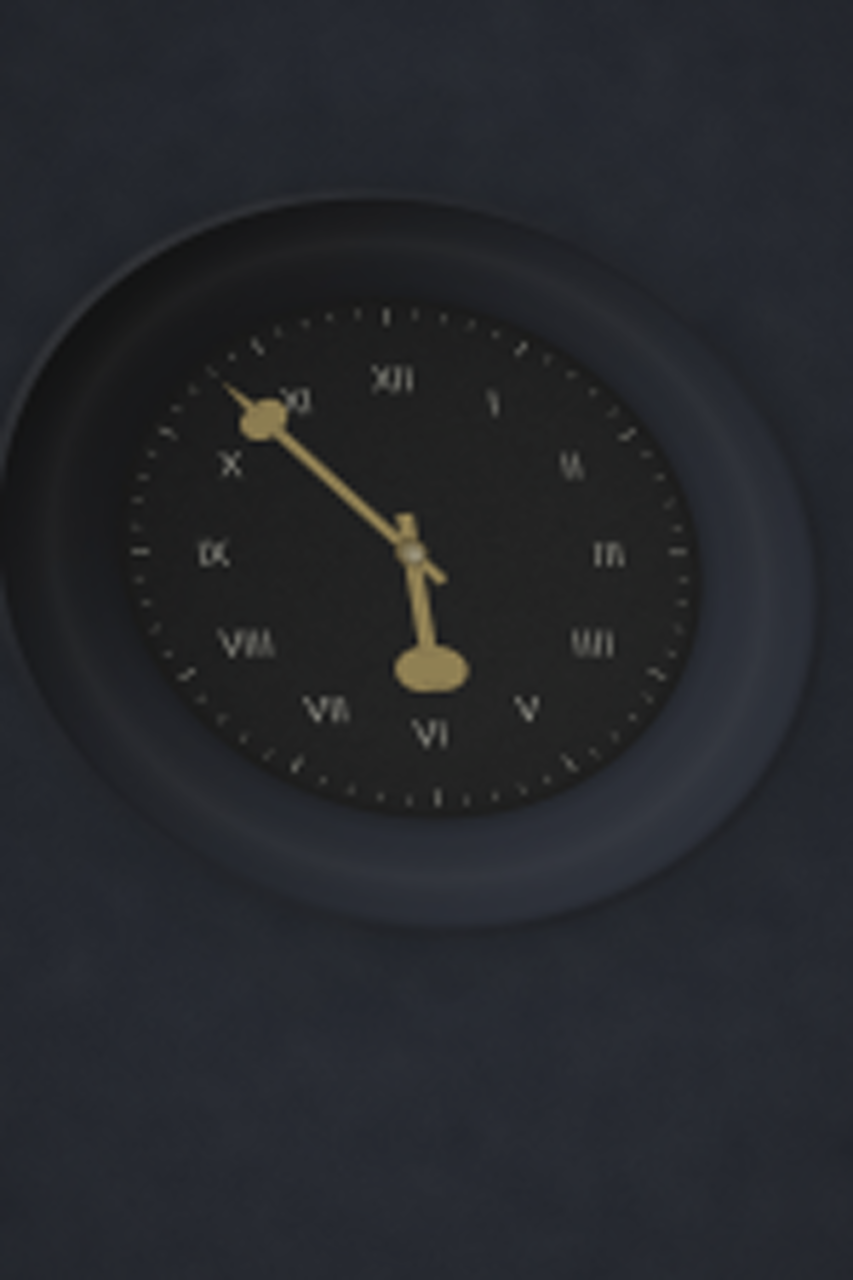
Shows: 5:53
